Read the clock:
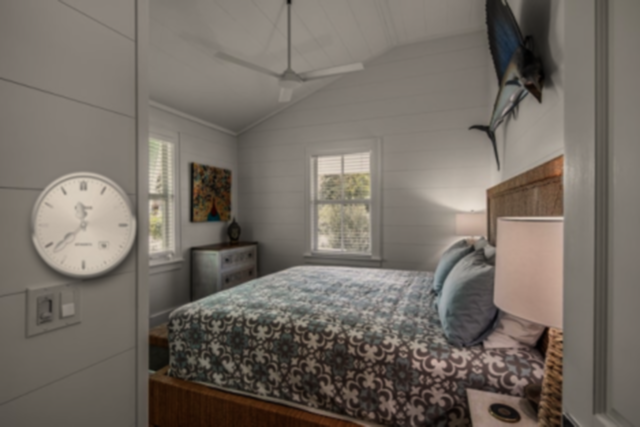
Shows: 11:38
